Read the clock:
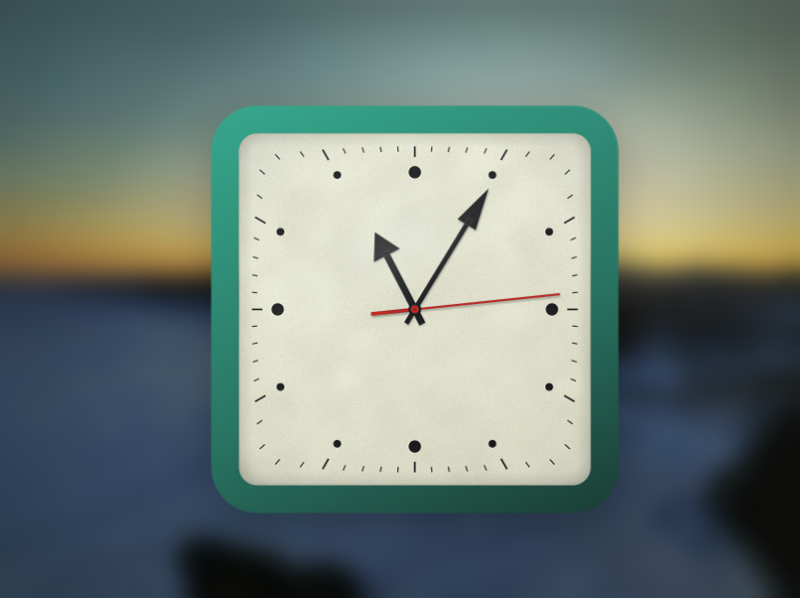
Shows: 11:05:14
